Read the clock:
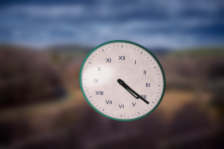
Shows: 4:21
